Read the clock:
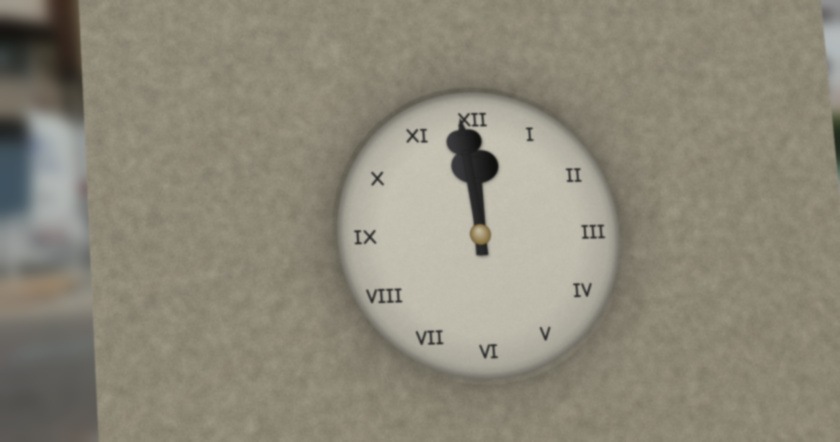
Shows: 11:59
